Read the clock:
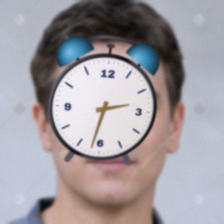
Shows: 2:32
